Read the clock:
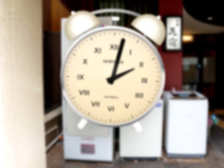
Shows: 2:02
